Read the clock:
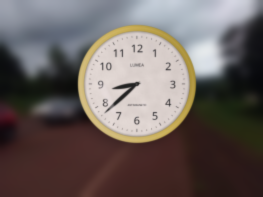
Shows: 8:38
